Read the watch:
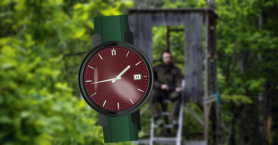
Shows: 1:44
